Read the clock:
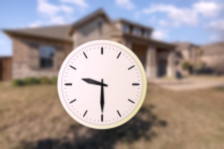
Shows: 9:30
